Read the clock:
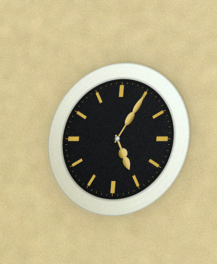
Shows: 5:05
